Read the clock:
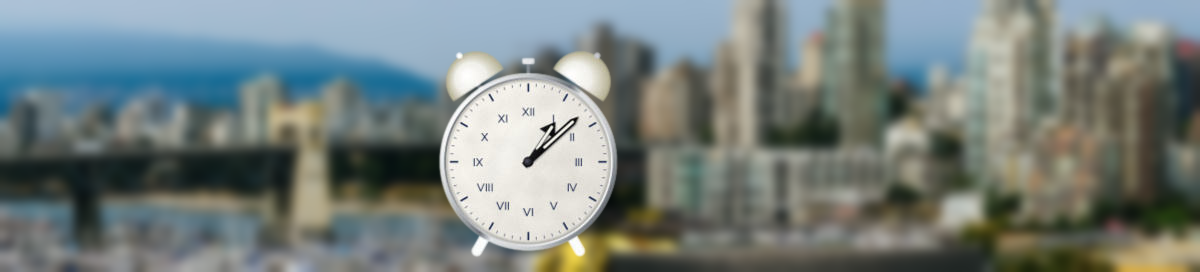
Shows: 1:08
